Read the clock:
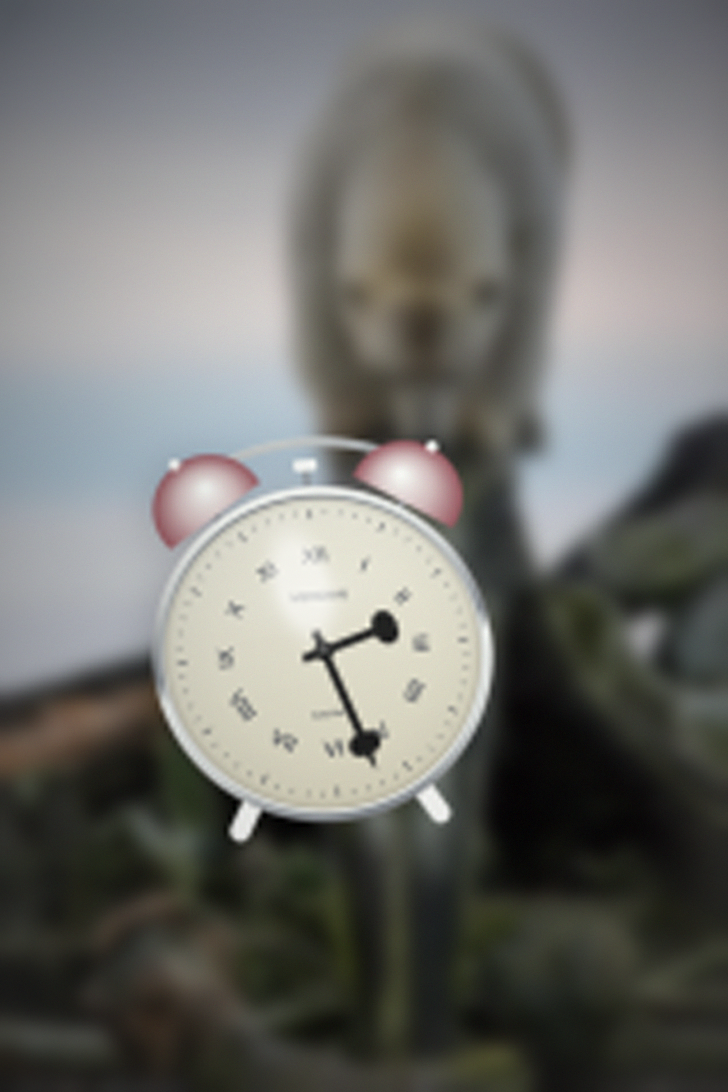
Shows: 2:27
